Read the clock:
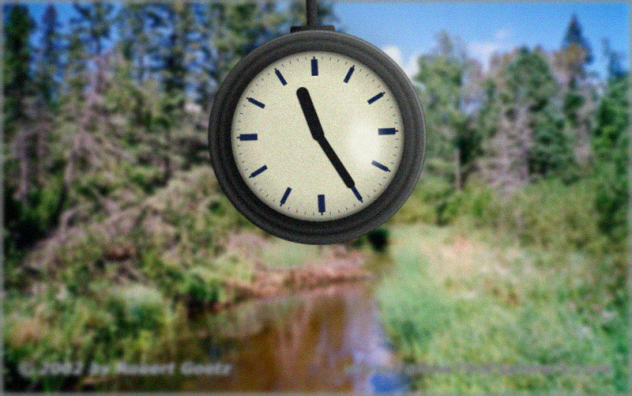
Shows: 11:25
